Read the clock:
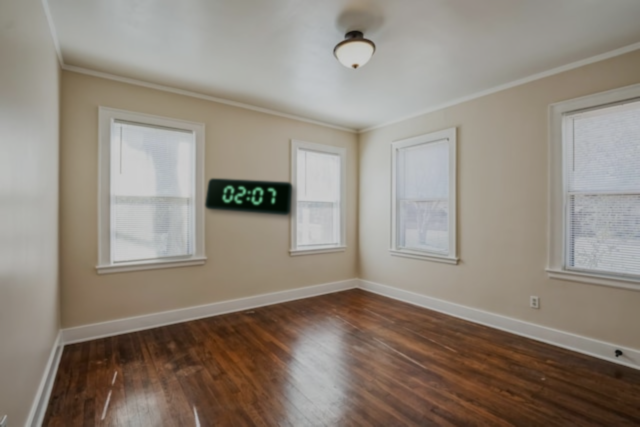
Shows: 2:07
